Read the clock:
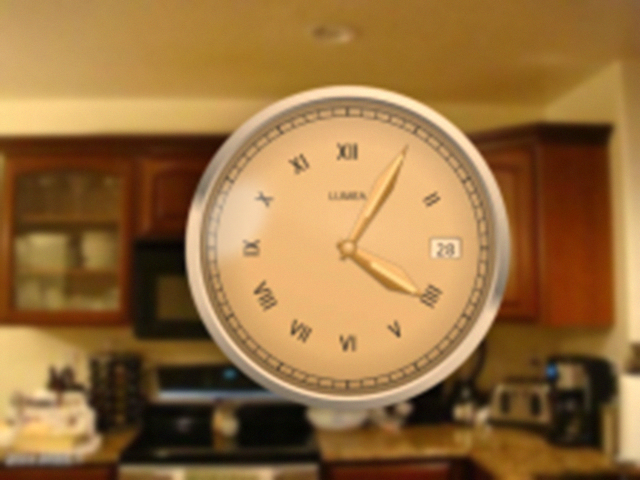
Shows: 4:05
